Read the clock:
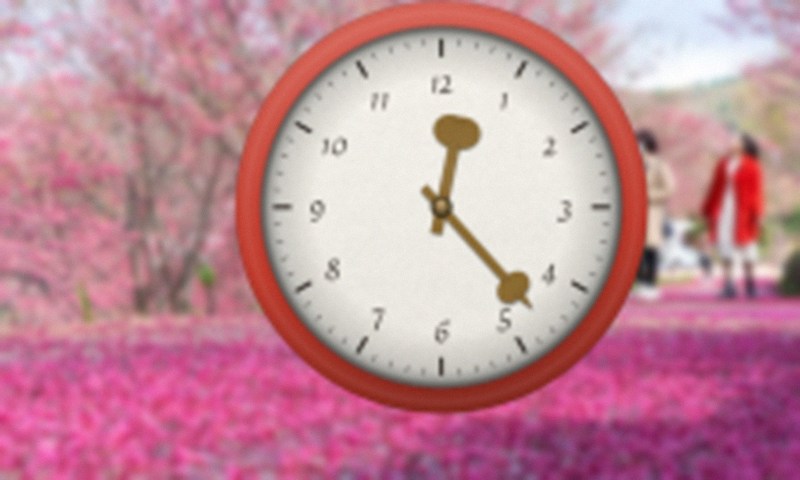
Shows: 12:23
